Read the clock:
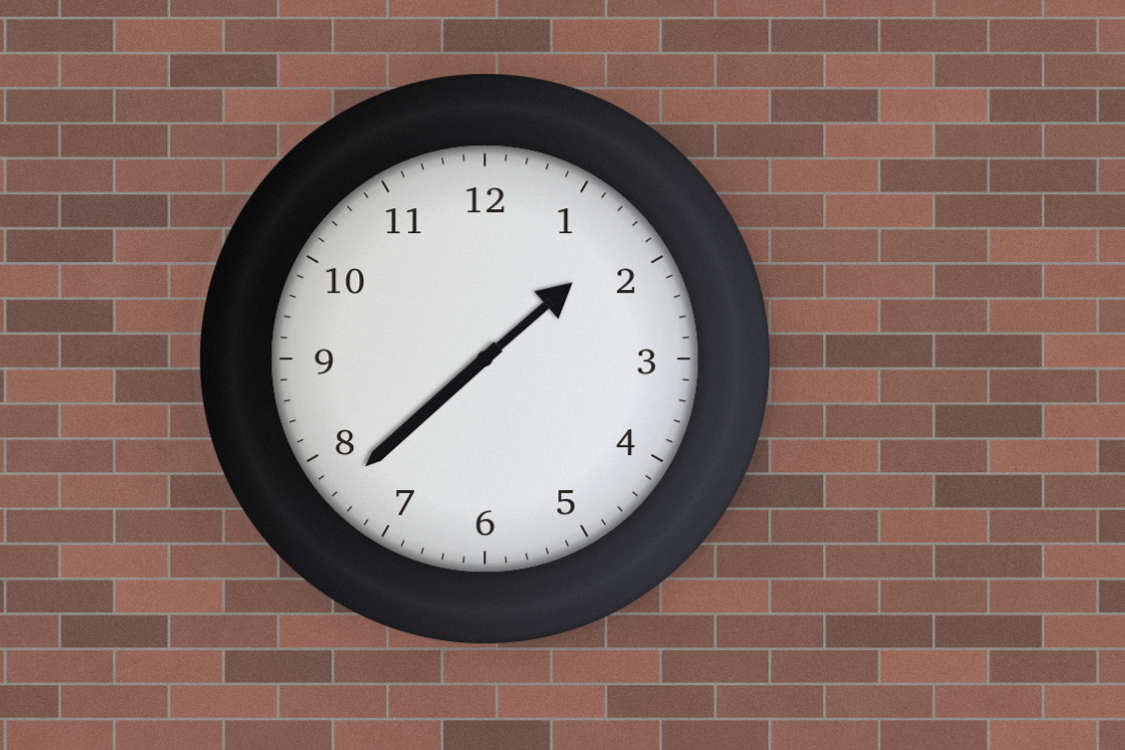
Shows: 1:38
